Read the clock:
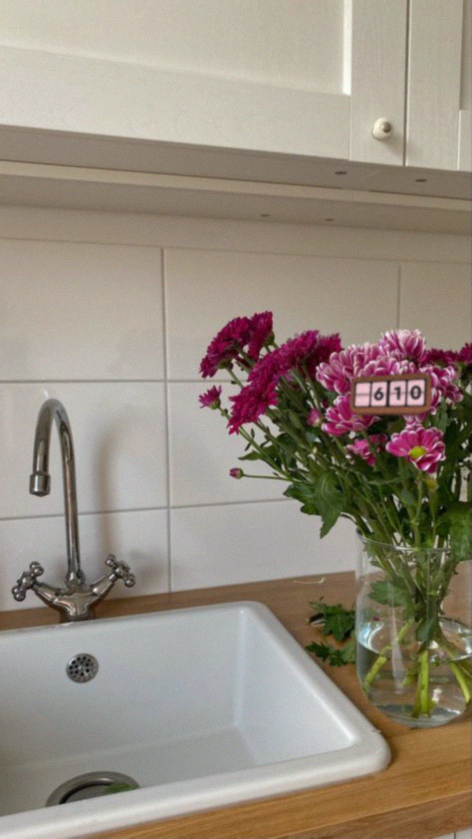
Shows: 6:10
